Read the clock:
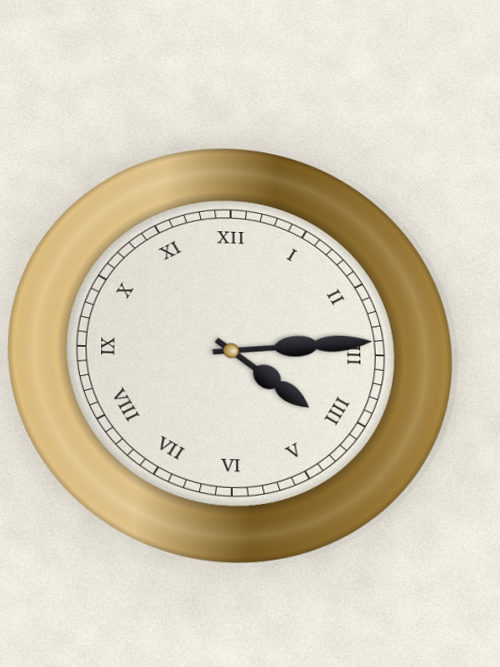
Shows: 4:14
